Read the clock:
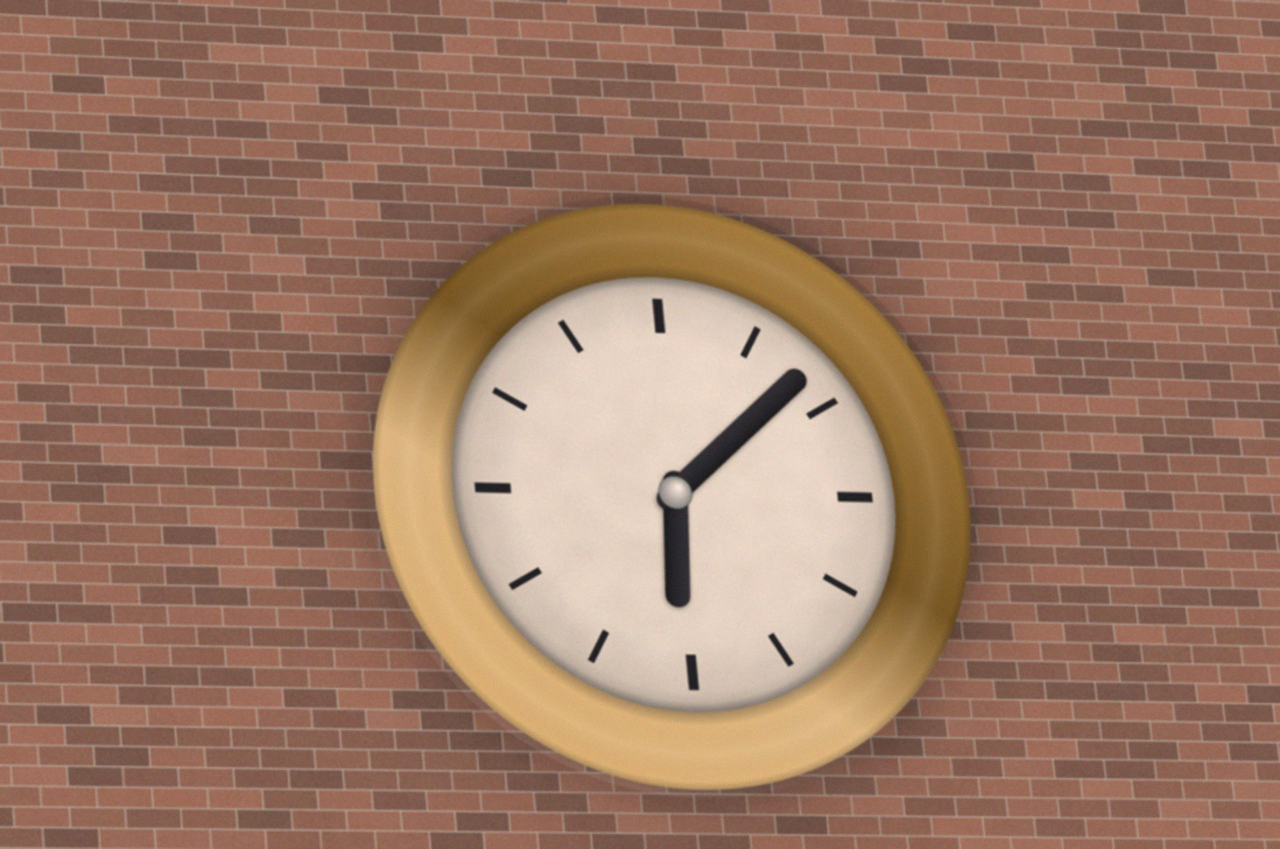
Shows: 6:08
